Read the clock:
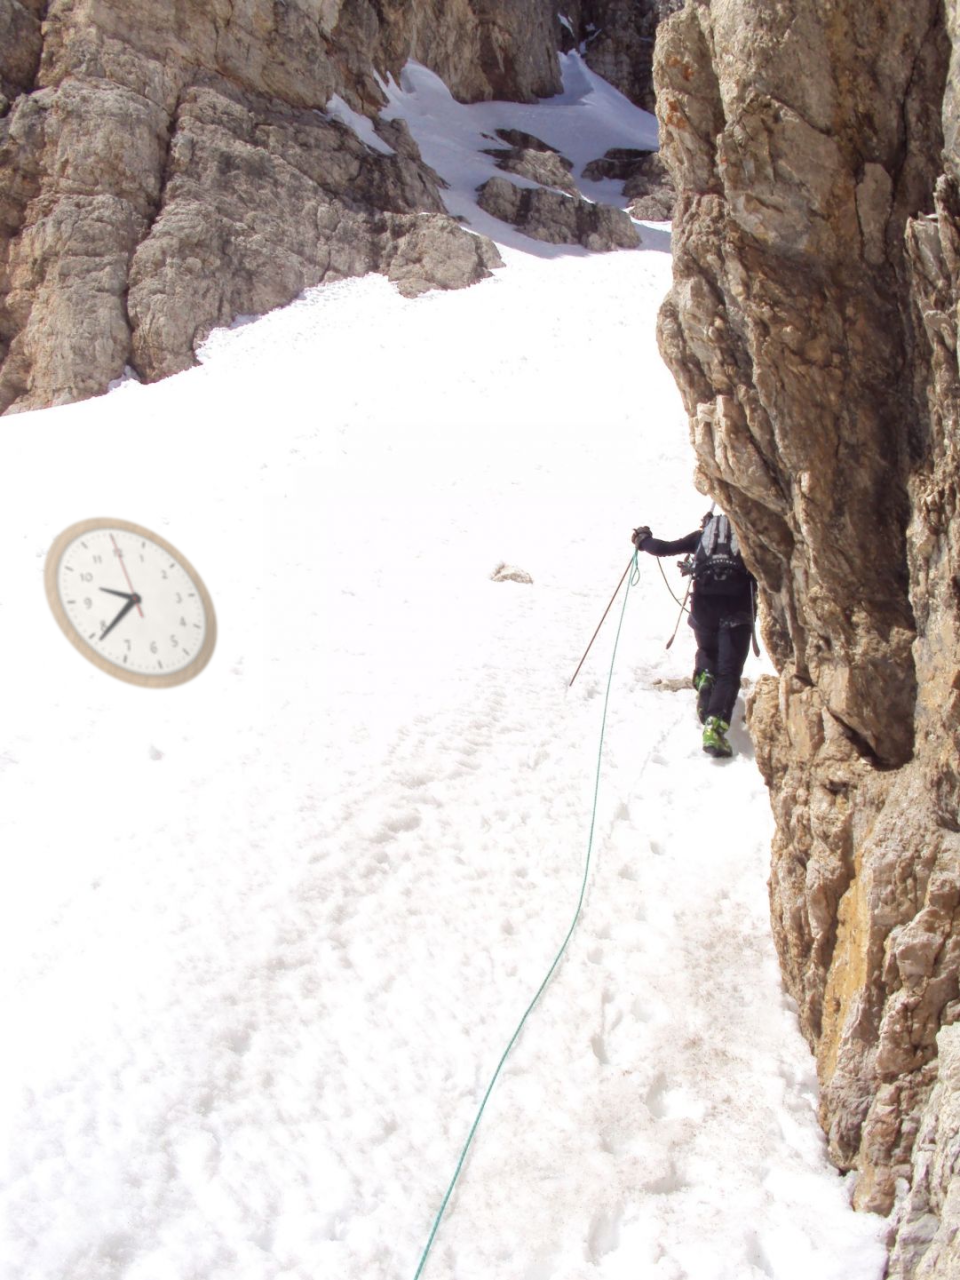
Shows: 9:39:00
